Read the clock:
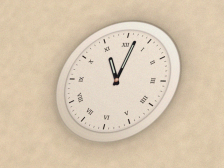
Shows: 11:02
